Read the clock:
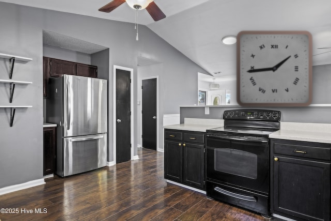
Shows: 1:44
